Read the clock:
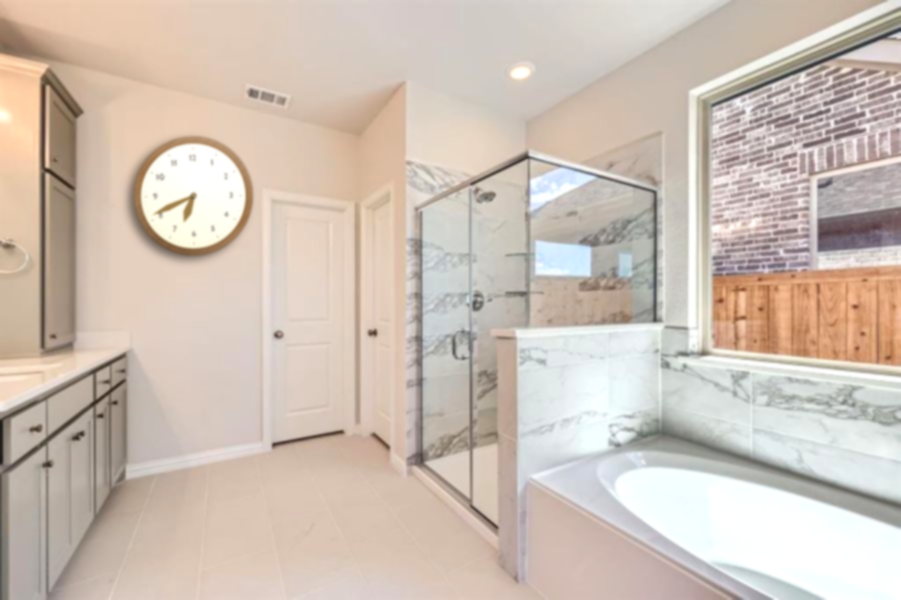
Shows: 6:41
